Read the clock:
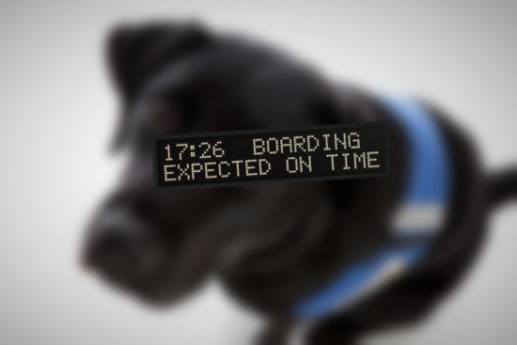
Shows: 17:26
